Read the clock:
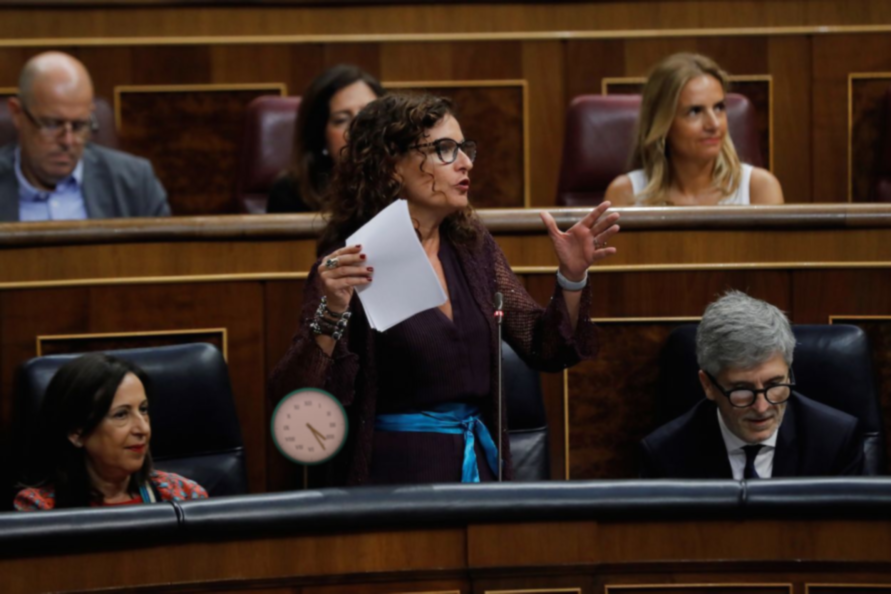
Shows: 4:25
